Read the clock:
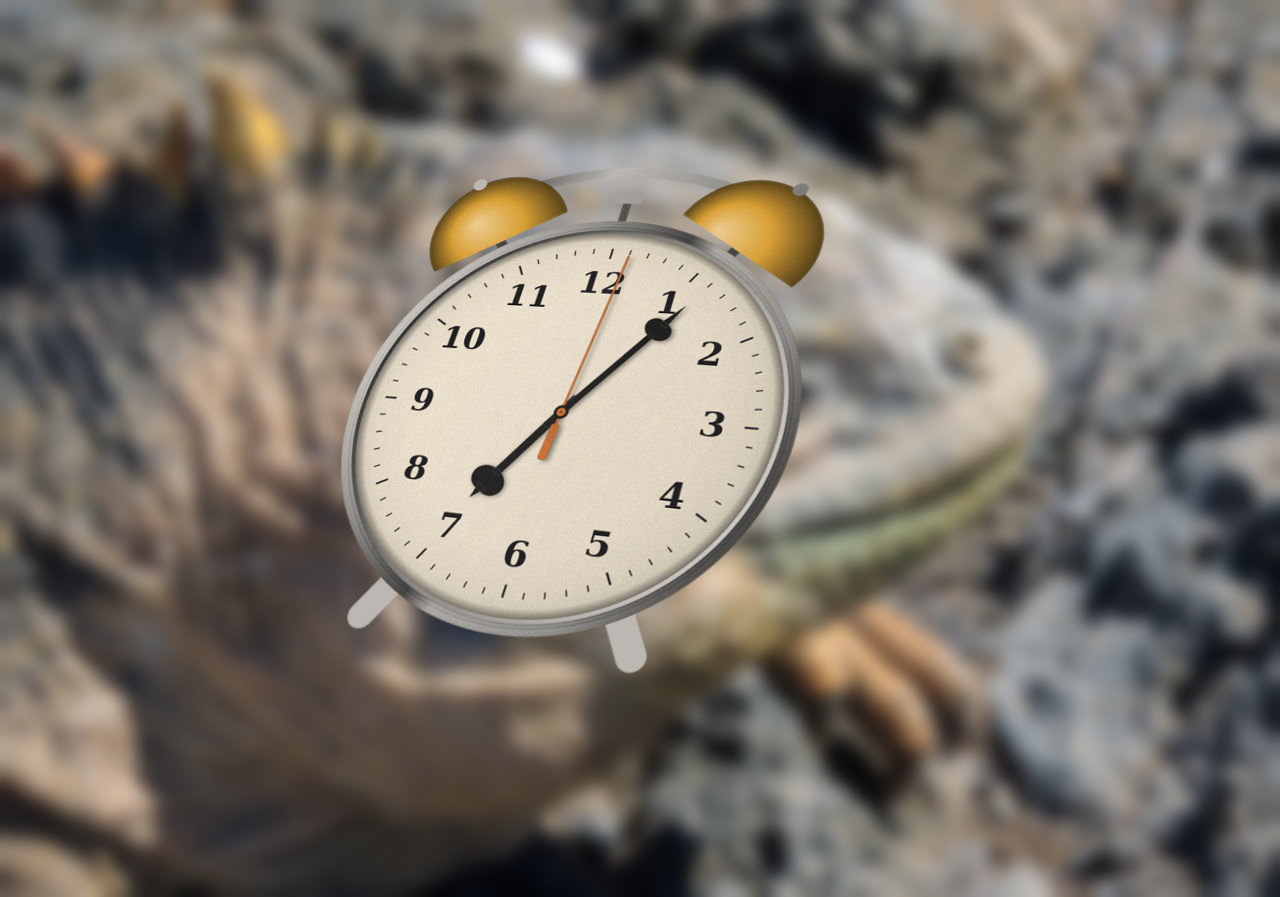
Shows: 7:06:01
